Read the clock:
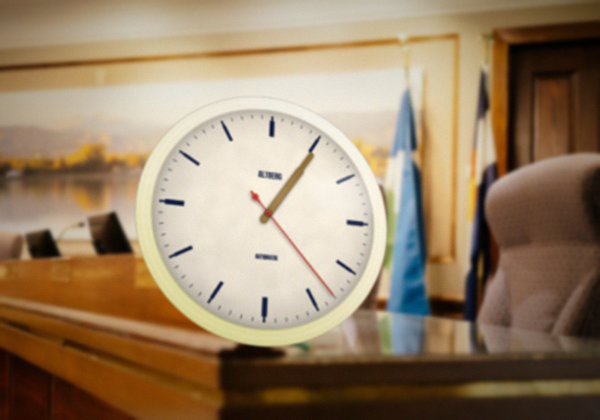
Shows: 1:05:23
